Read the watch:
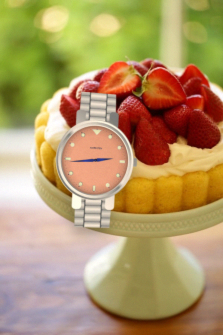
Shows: 2:44
